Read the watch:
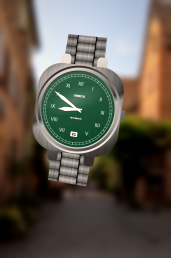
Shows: 8:50
